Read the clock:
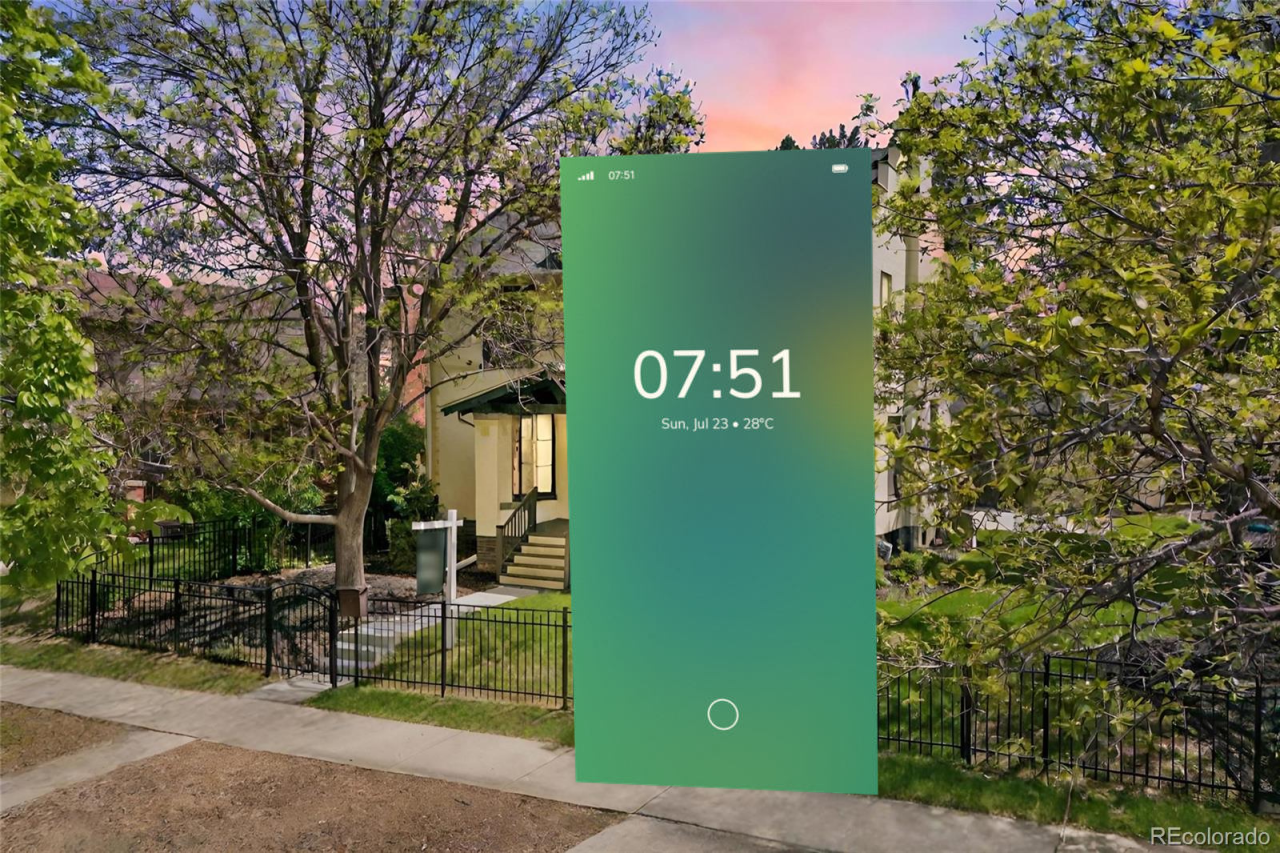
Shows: 7:51
